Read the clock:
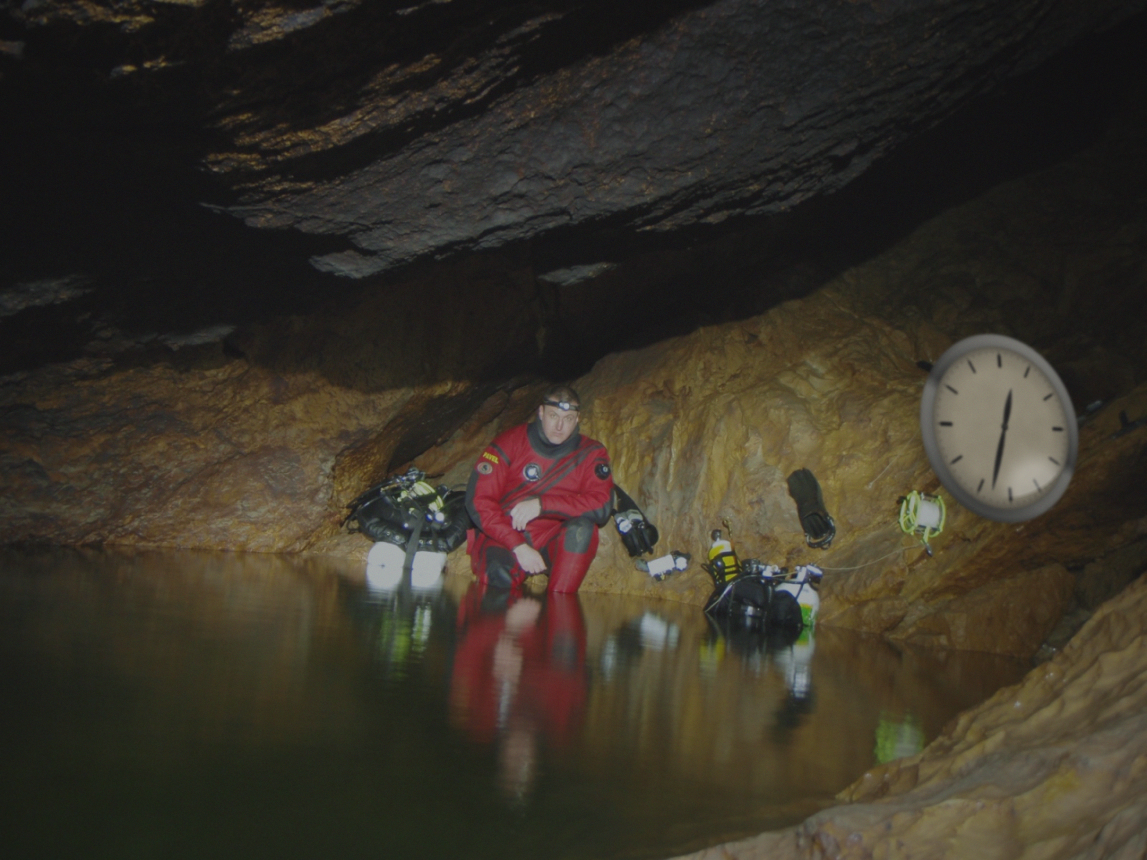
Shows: 12:33
